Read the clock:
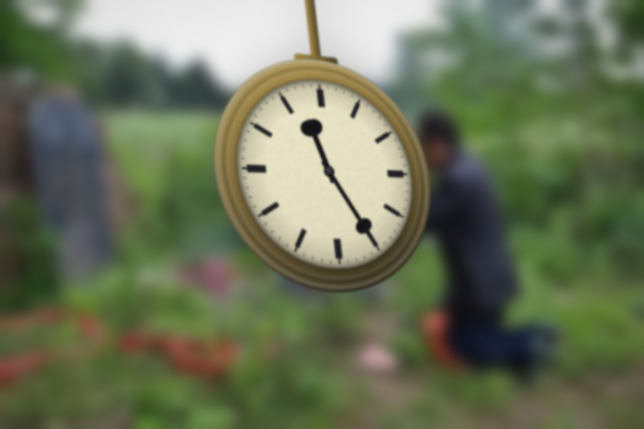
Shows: 11:25
